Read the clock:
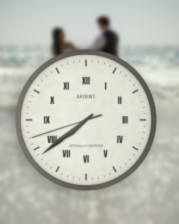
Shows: 7:38:42
